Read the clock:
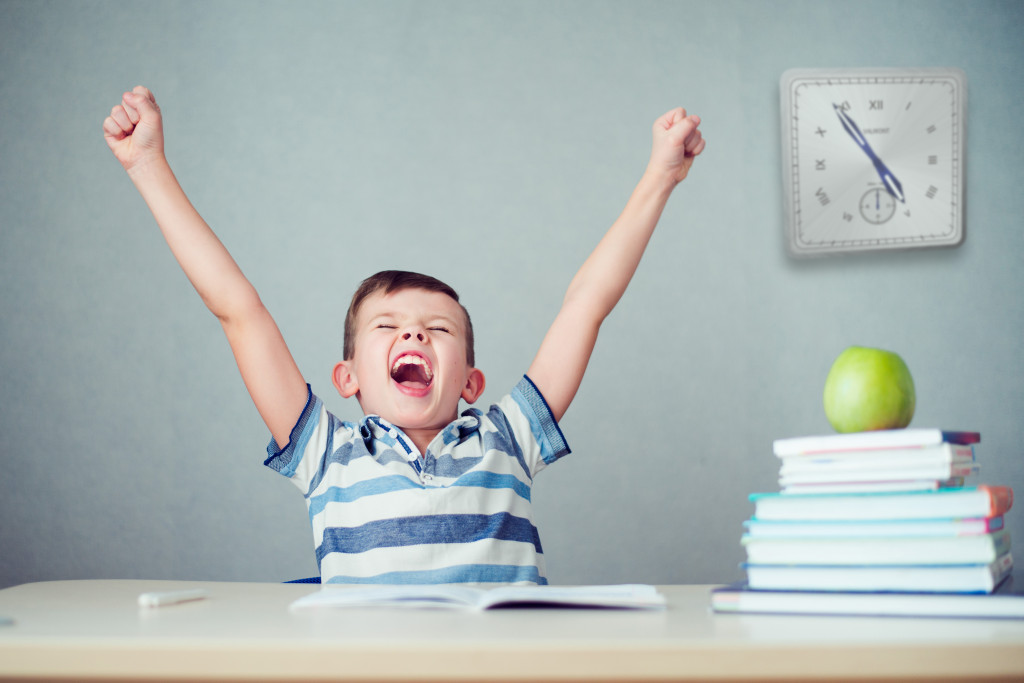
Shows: 4:54
